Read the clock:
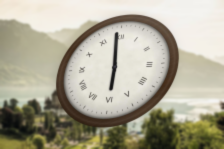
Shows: 5:59
